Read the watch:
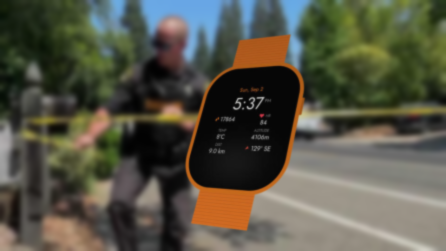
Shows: 5:37
